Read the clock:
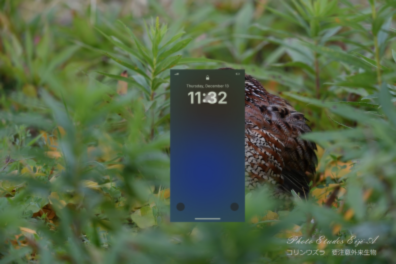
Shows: 11:32
